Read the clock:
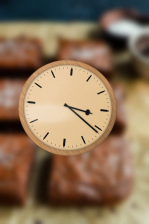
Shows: 3:21
